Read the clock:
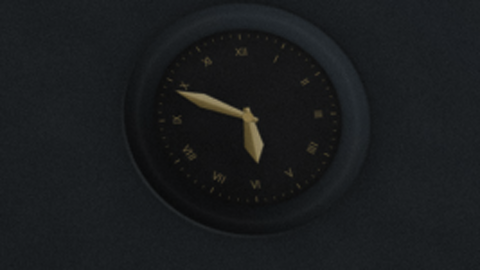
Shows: 5:49
